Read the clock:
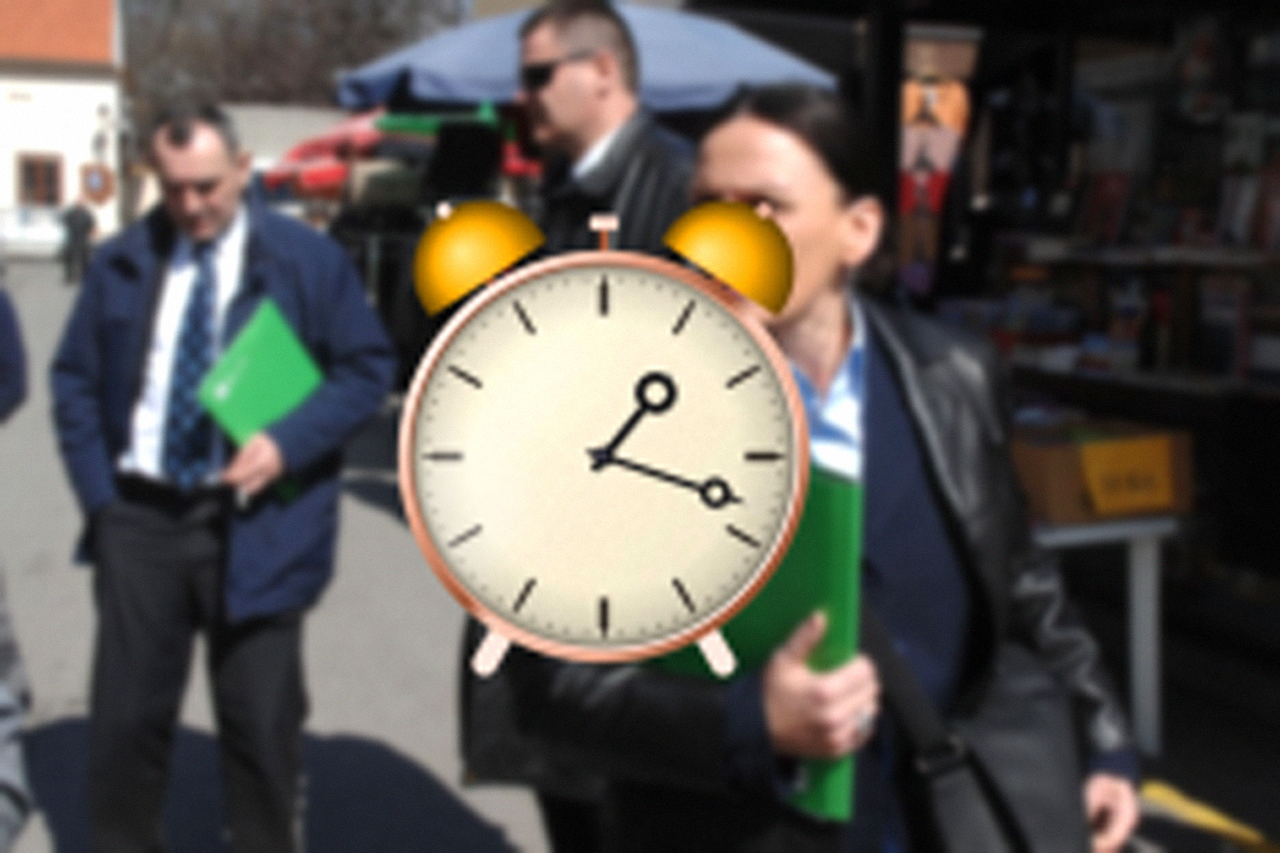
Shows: 1:18
